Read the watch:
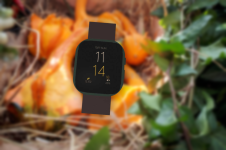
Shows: 11:14
